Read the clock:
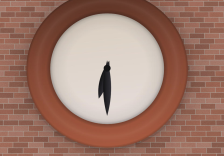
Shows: 6:30
